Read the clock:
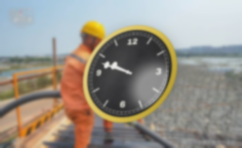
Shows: 9:48
